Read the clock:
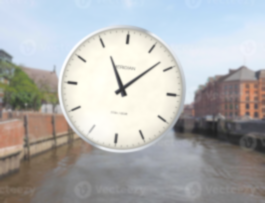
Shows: 11:08
